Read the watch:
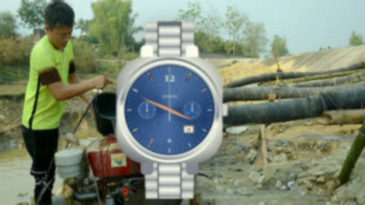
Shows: 3:49
